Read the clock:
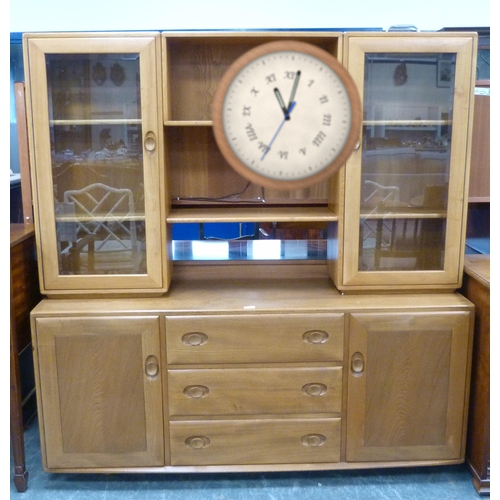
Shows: 11:01:34
